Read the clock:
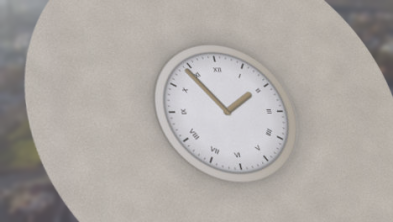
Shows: 1:54
